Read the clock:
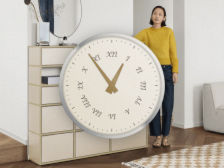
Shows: 12:54
